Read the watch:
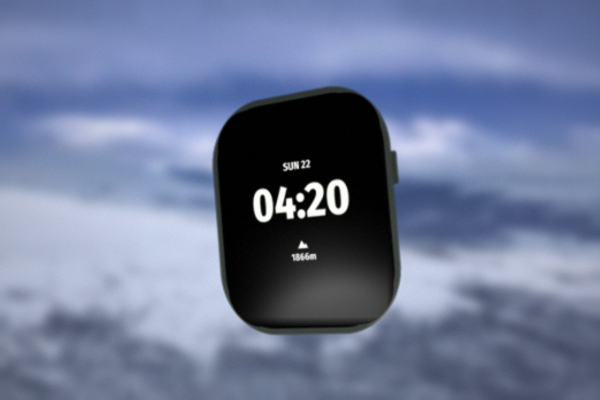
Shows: 4:20
